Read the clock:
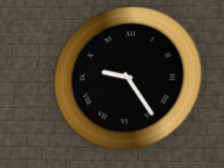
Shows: 9:24
